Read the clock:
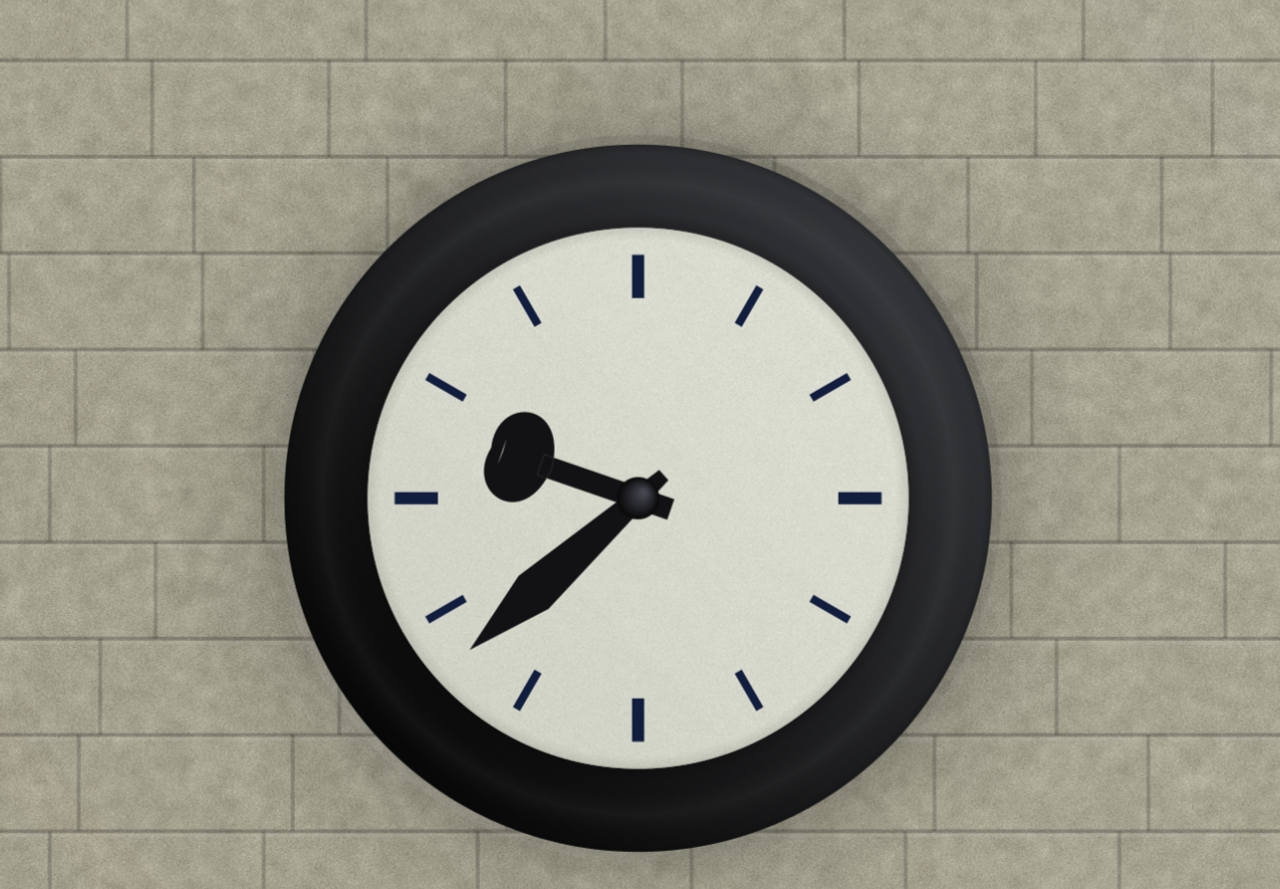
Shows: 9:38
